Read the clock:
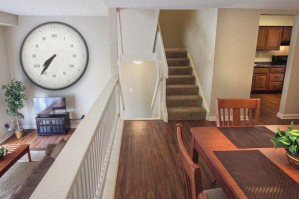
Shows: 7:36
